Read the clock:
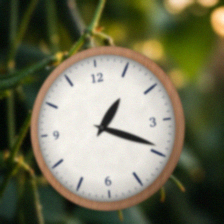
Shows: 1:19
